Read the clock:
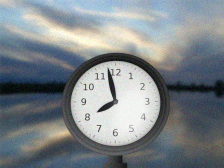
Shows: 7:58
